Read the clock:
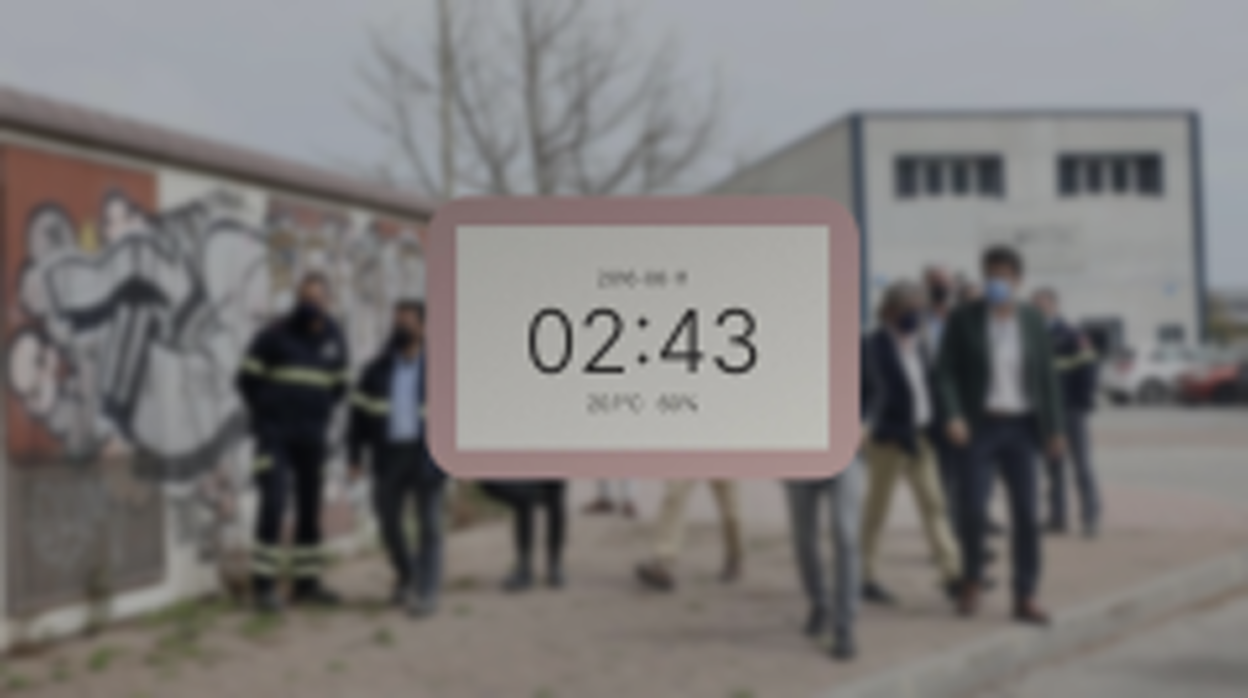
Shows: 2:43
